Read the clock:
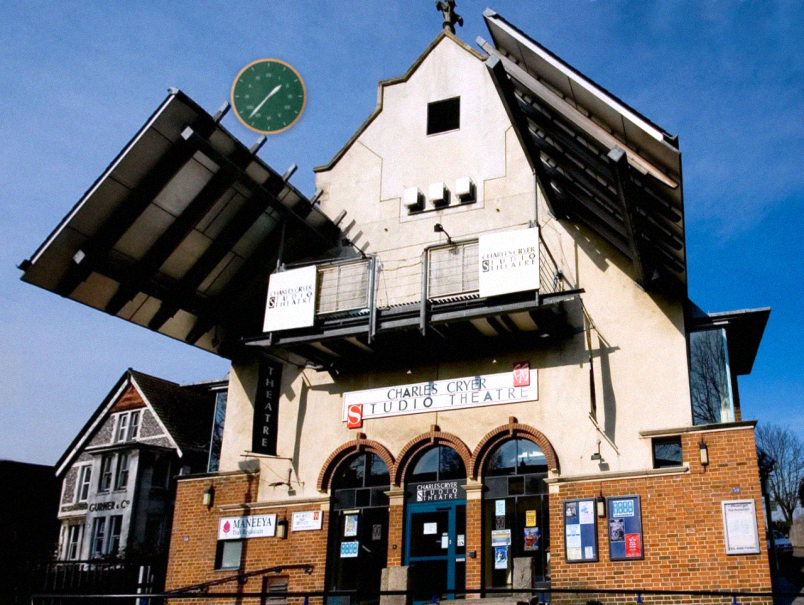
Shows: 1:37
